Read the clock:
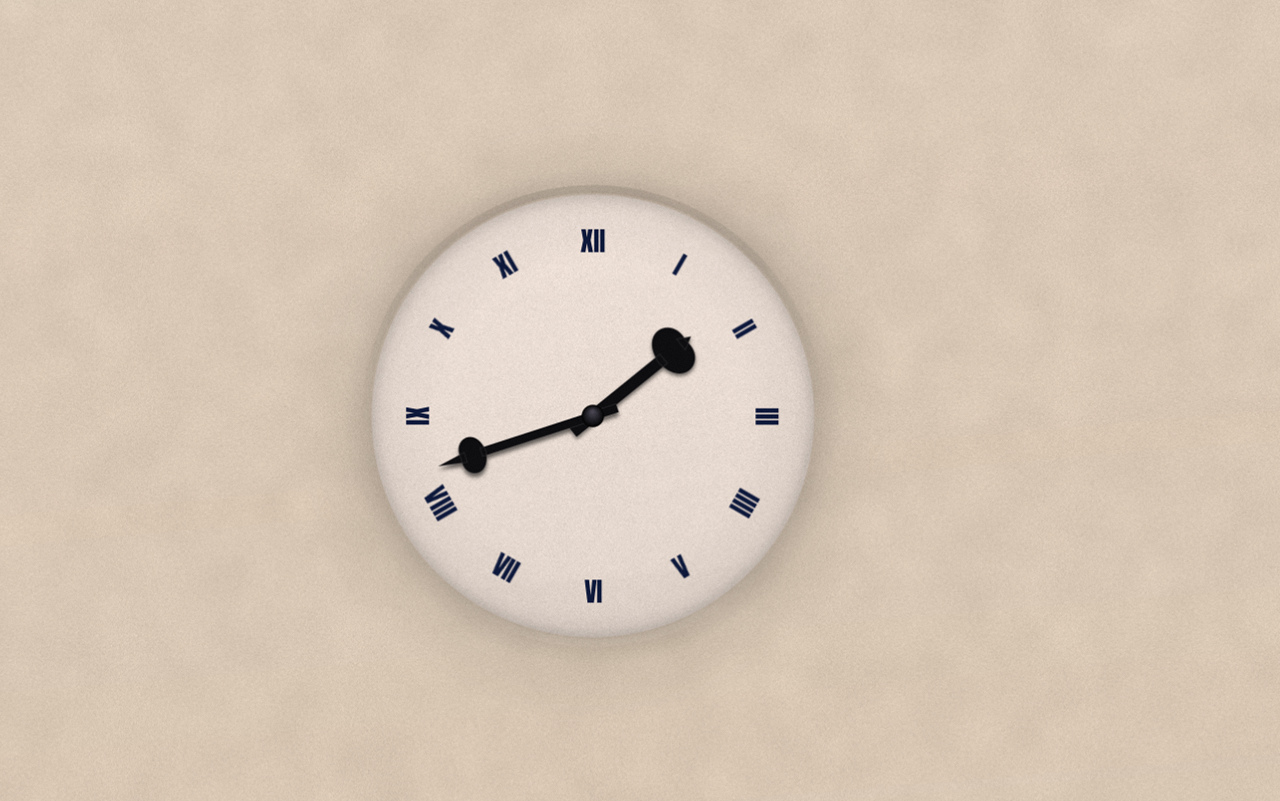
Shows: 1:42
